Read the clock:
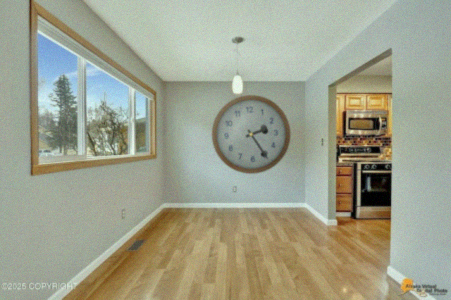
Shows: 2:25
